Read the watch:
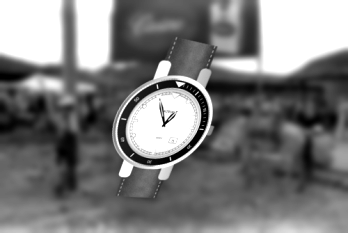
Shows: 12:55
